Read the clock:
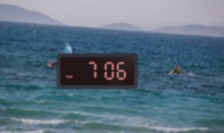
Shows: 7:06
